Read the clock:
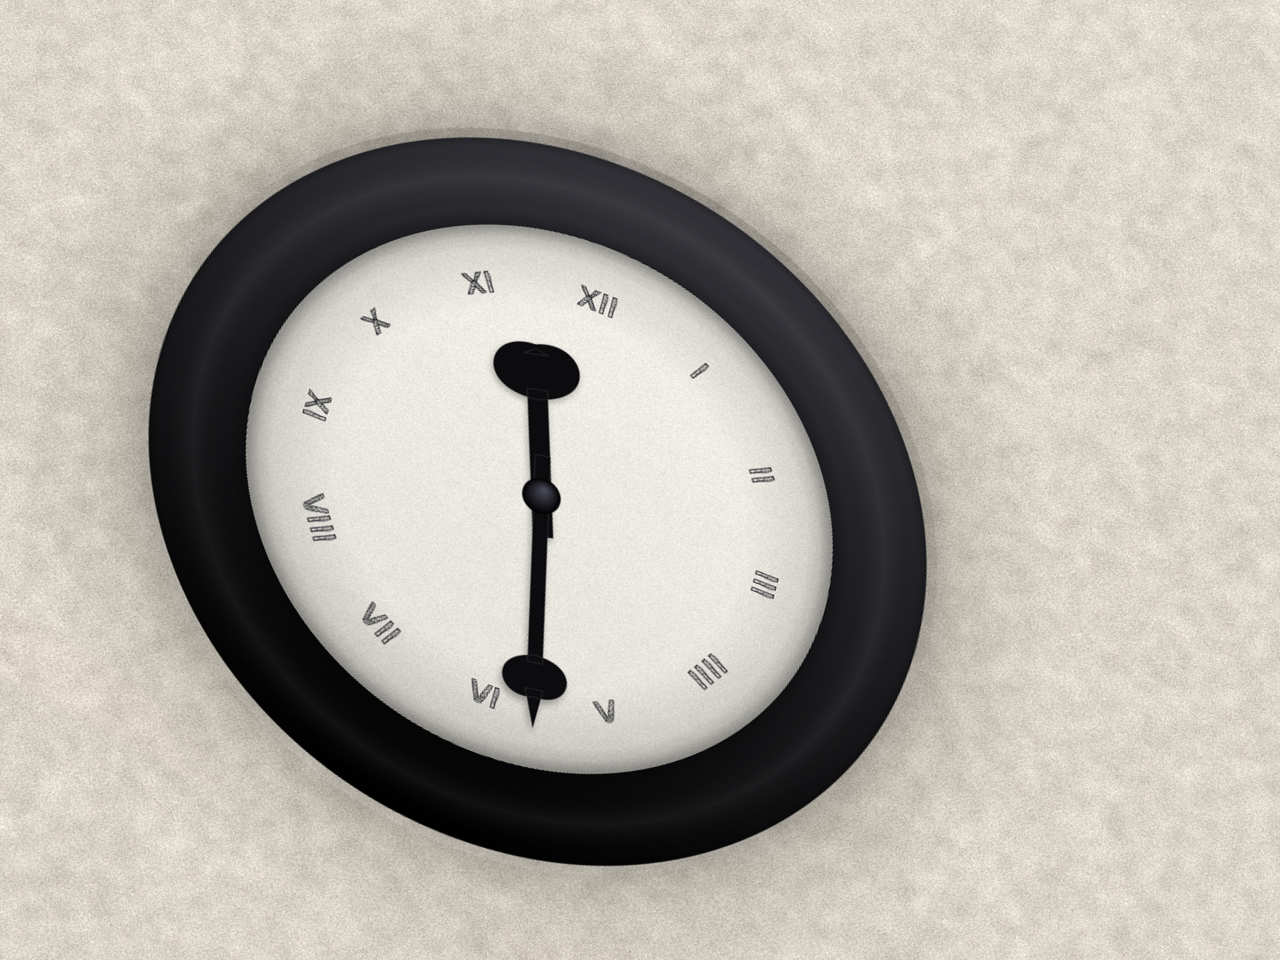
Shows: 11:28
